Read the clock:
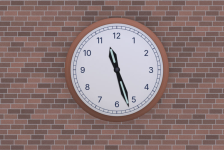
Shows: 11:27
